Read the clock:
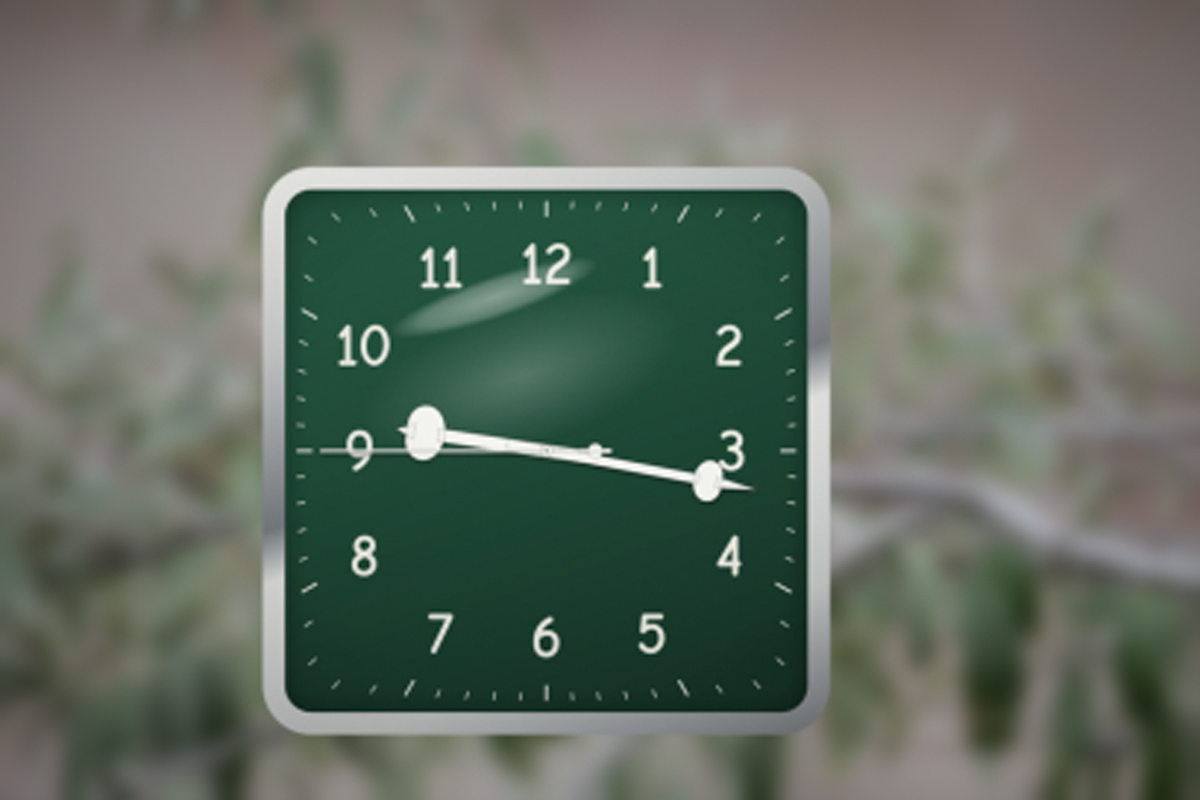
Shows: 9:16:45
